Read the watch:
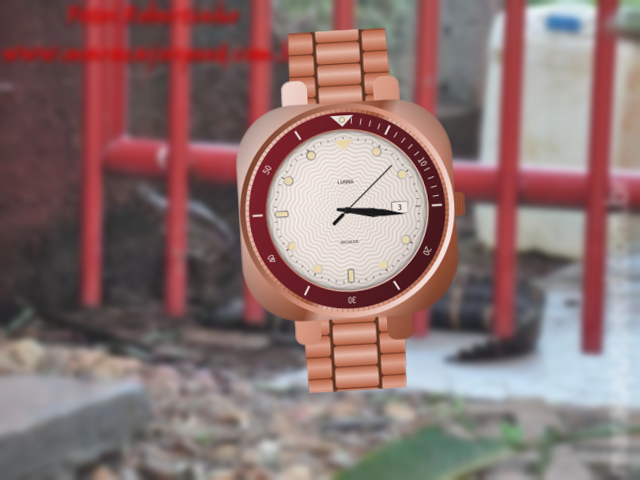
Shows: 3:16:08
